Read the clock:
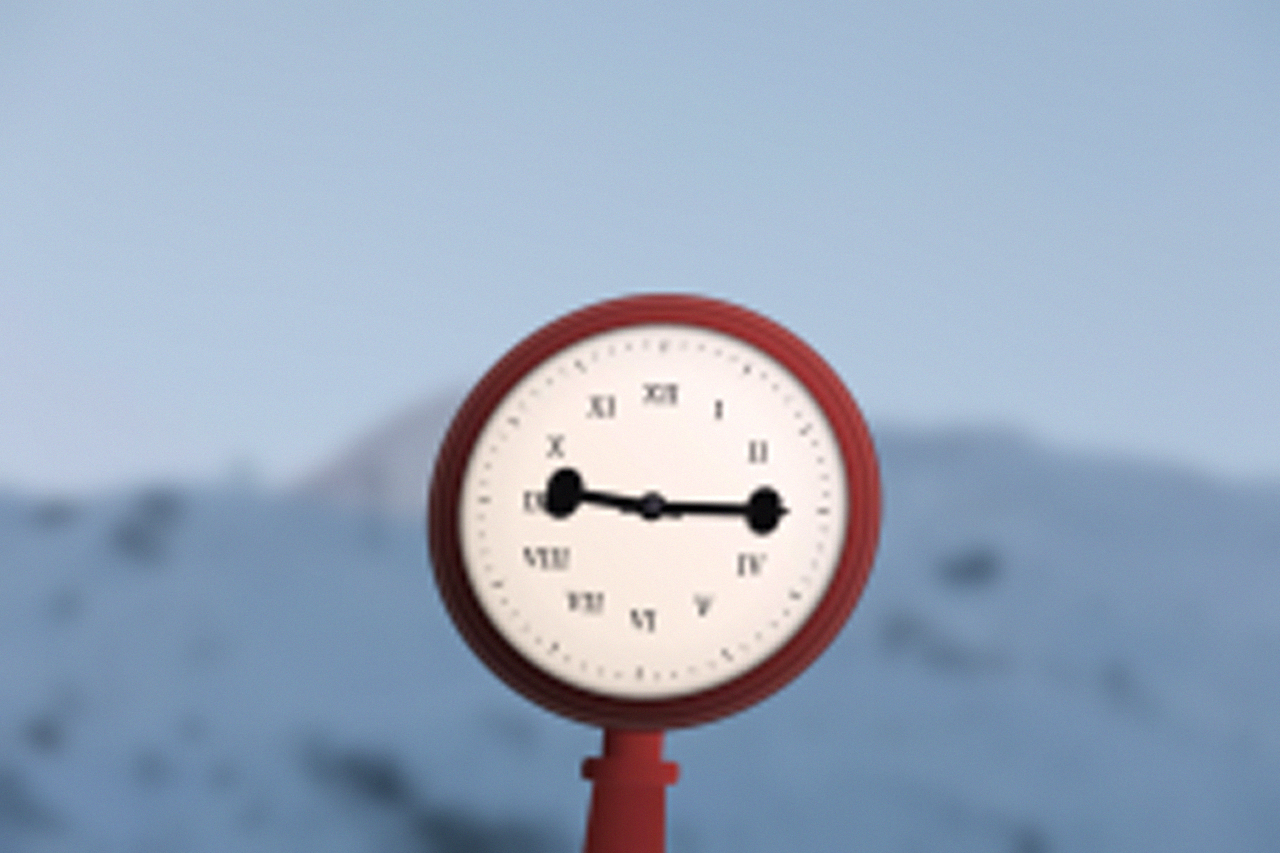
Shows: 9:15
